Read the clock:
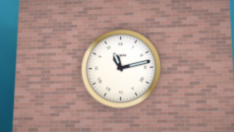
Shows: 11:13
